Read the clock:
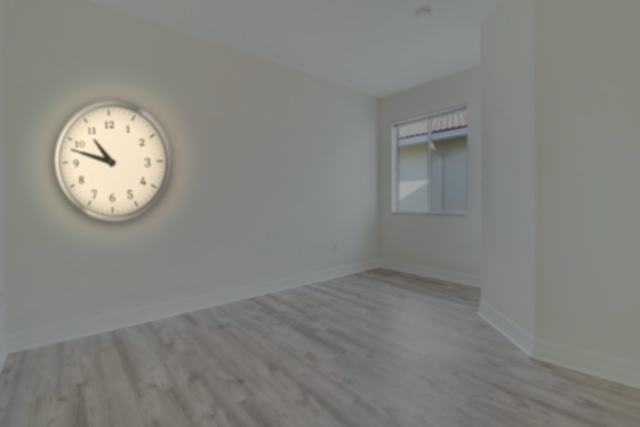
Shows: 10:48
